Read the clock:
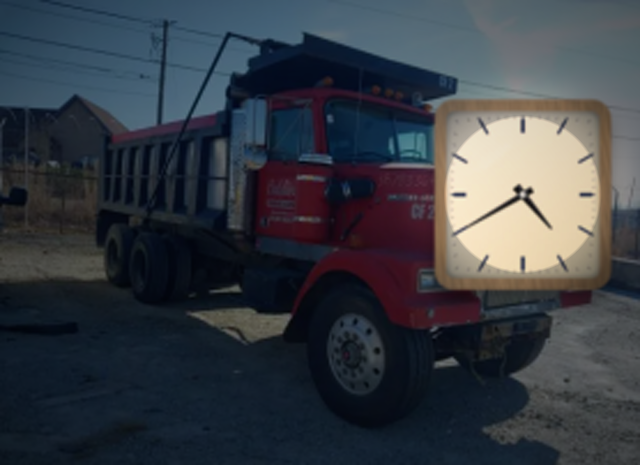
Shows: 4:40
